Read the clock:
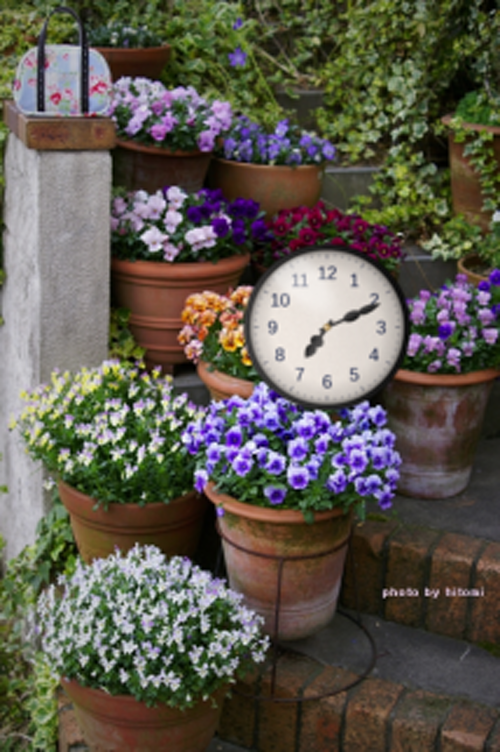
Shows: 7:11
